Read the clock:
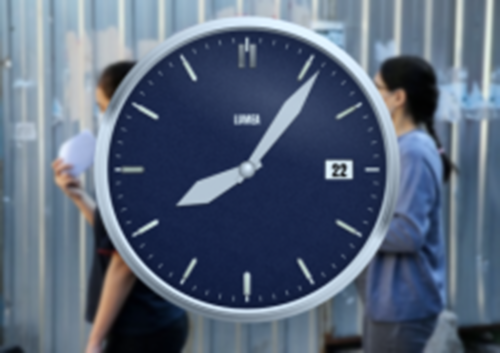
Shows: 8:06
